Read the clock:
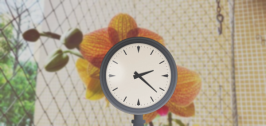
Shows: 2:22
